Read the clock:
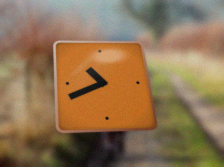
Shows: 10:41
